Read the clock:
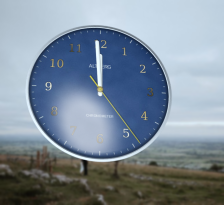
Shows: 11:59:24
